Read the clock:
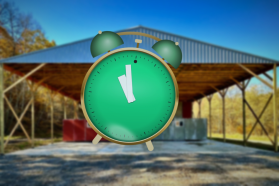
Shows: 10:58
